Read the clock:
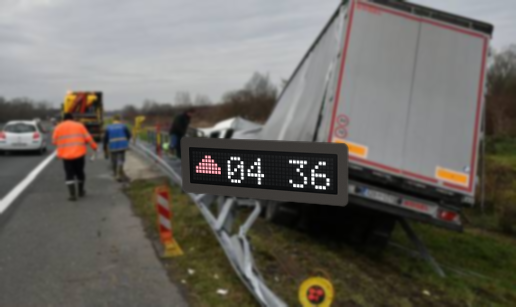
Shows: 4:36
